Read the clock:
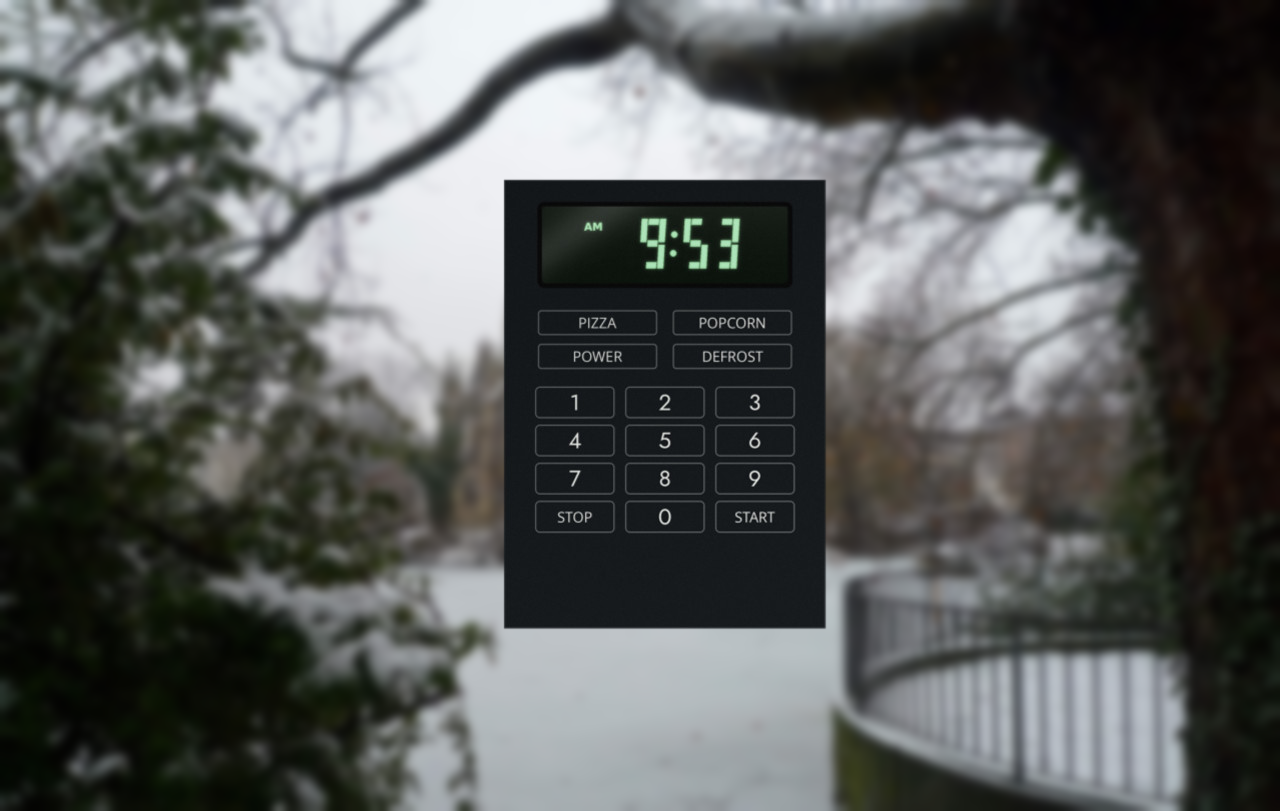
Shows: 9:53
